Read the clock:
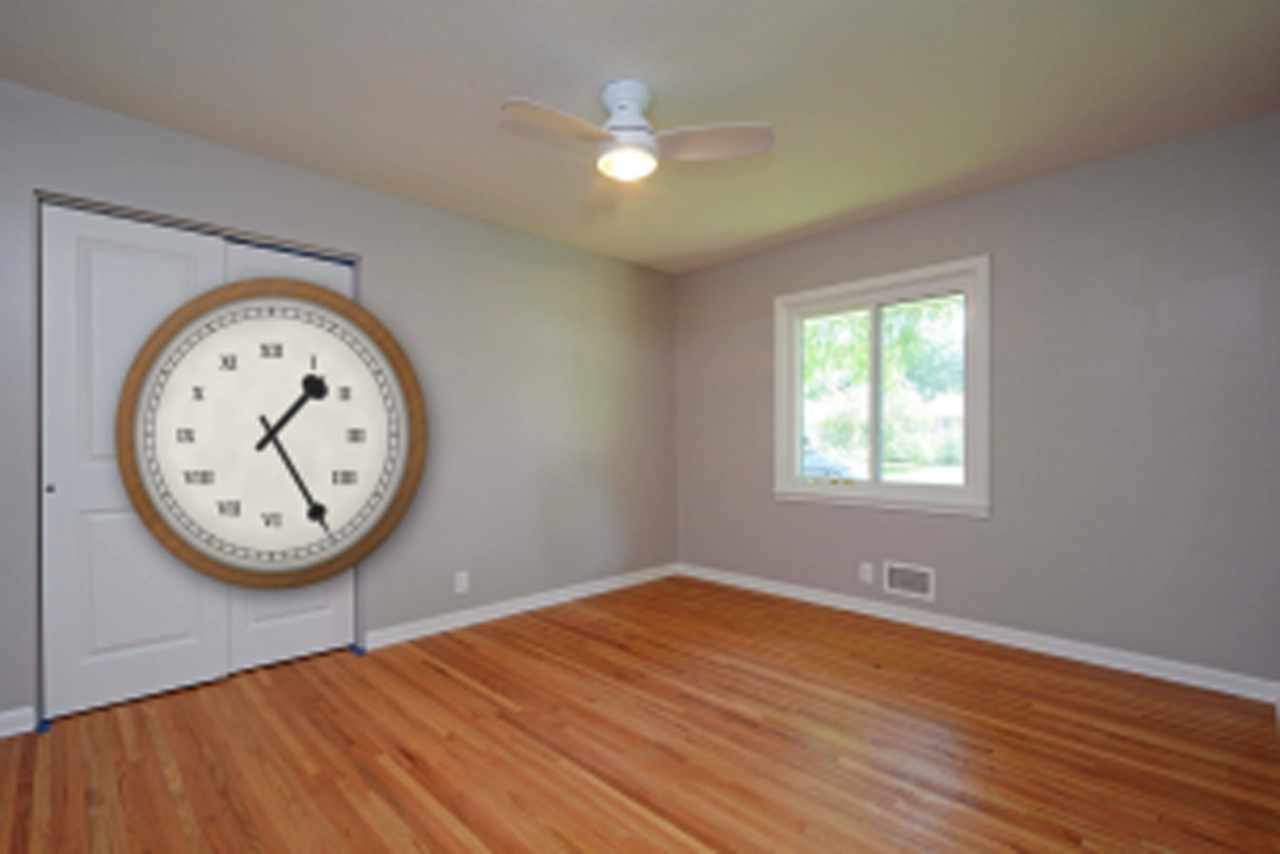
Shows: 1:25
